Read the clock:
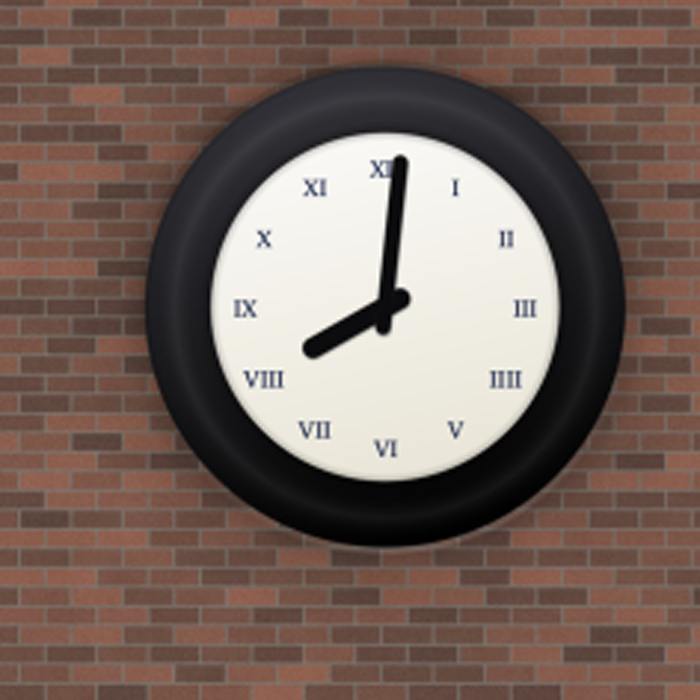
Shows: 8:01
